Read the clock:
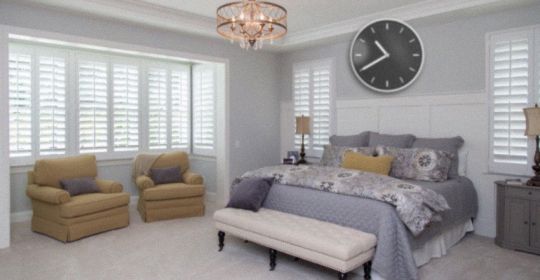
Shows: 10:40
